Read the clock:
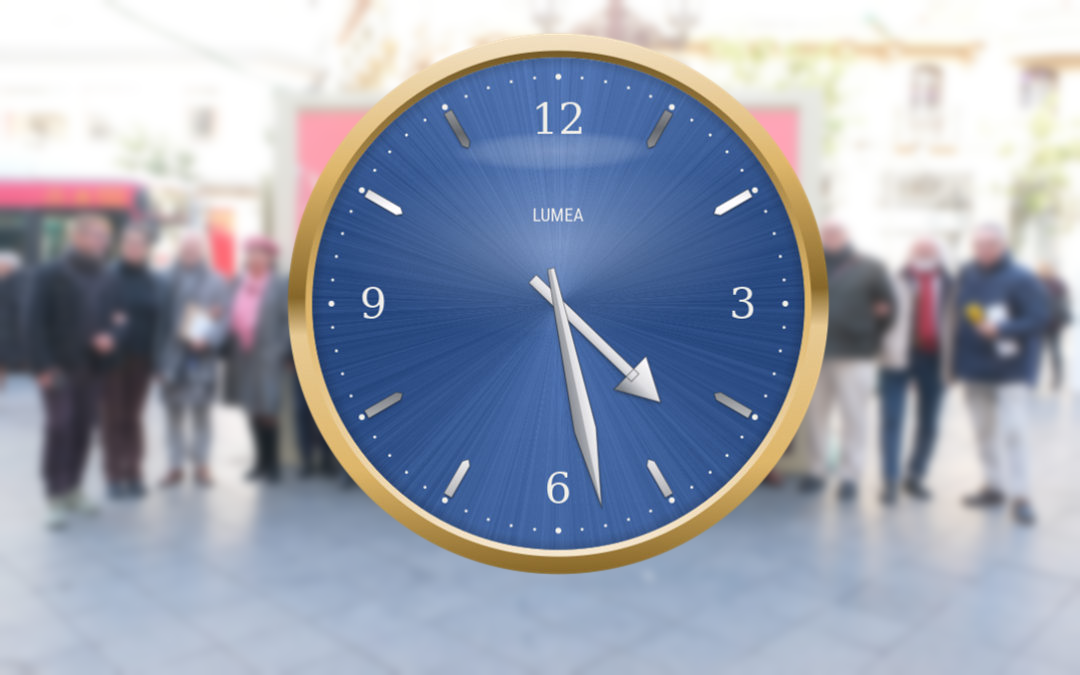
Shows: 4:28
